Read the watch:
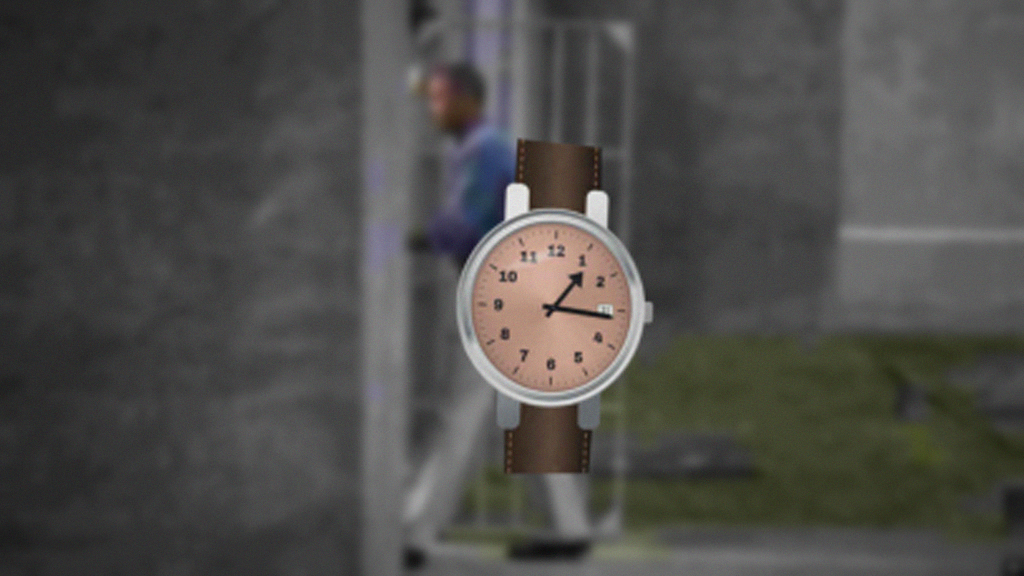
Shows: 1:16
